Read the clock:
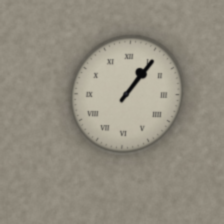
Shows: 1:06
